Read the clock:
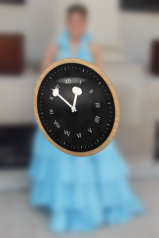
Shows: 12:53
